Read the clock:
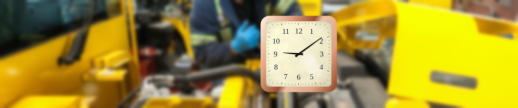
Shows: 9:09
